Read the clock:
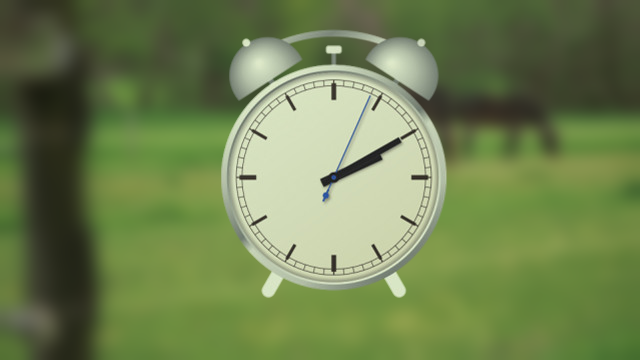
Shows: 2:10:04
